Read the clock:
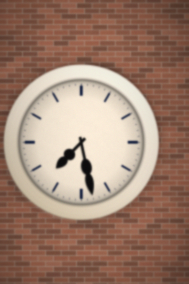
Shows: 7:28
